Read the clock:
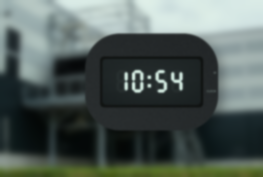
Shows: 10:54
